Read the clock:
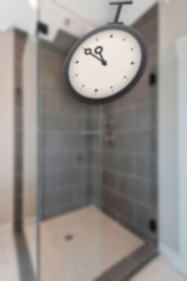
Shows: 10:50
